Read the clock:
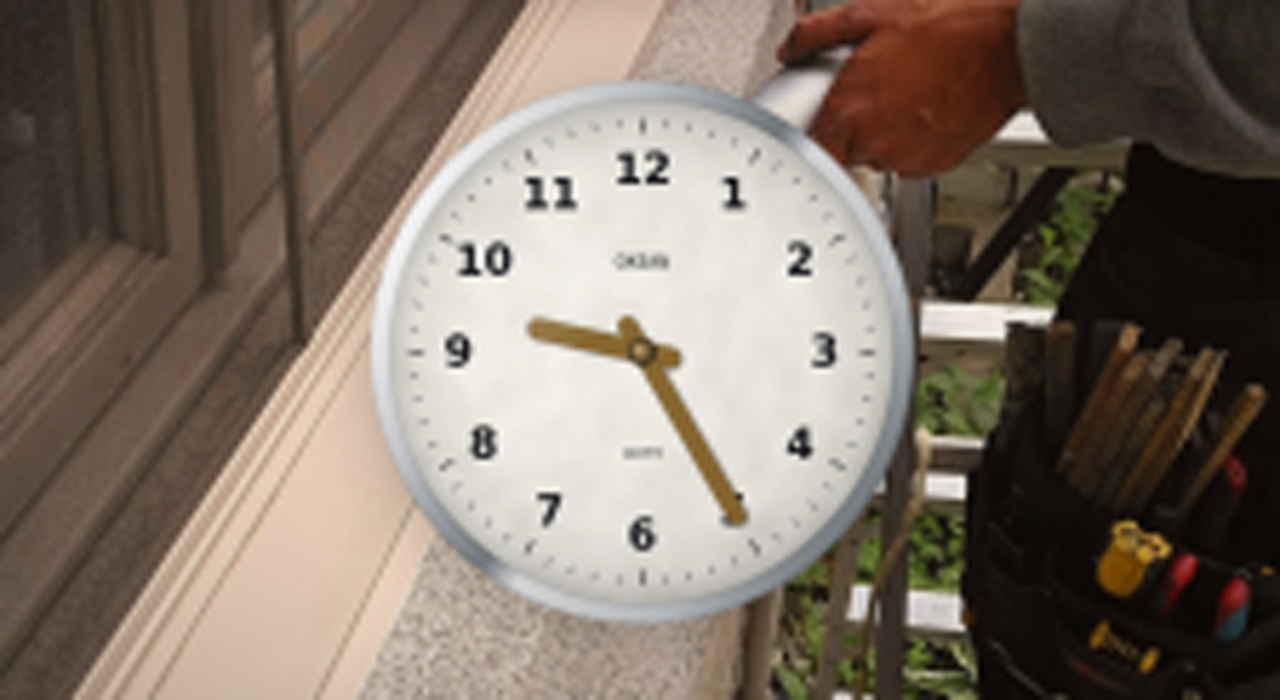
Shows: 9:25
